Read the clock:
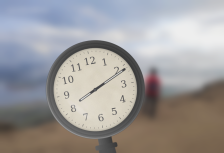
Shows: 8:11
